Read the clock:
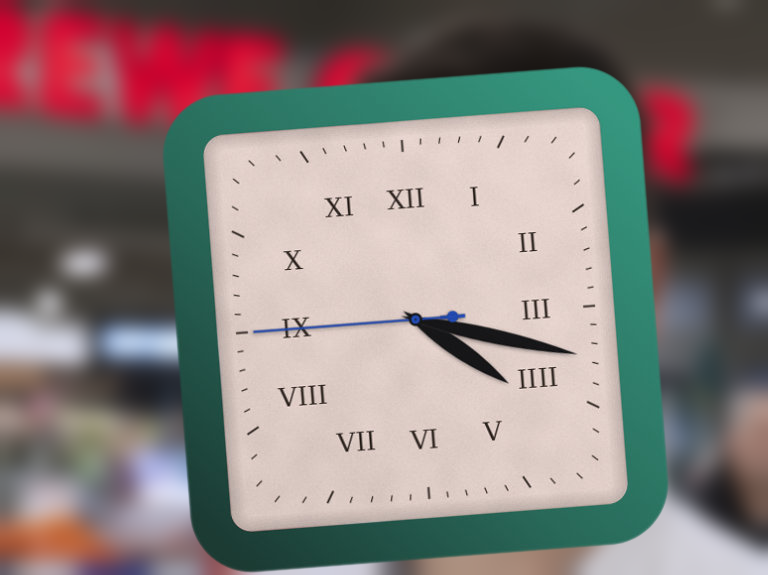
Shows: 4:17:45
